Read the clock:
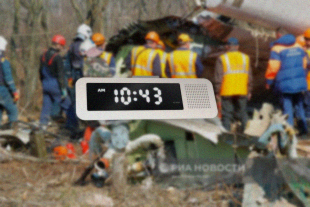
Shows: 10:43
